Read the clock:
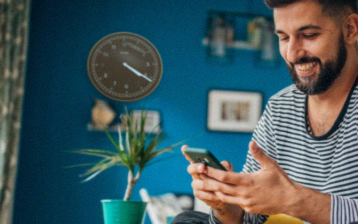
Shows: 4:21
